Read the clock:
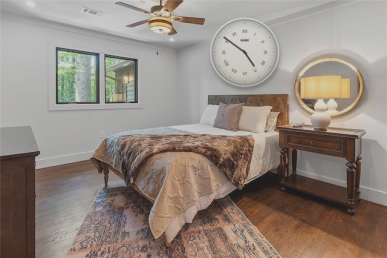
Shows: 4:51
